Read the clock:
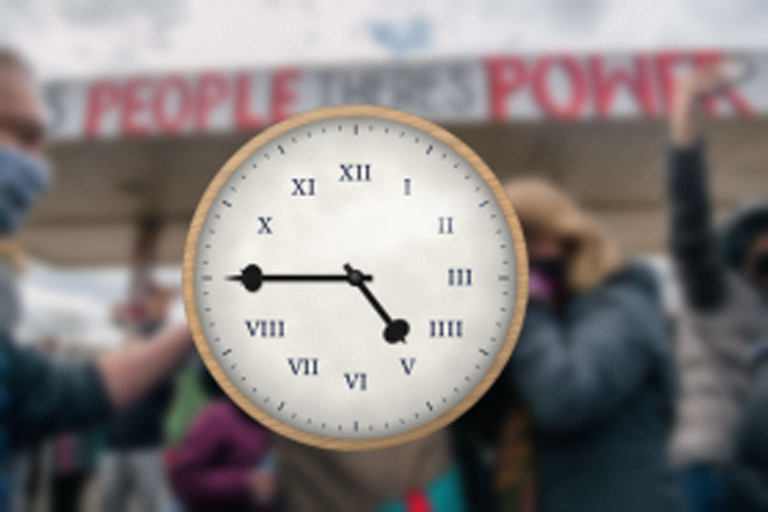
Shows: 4:45
